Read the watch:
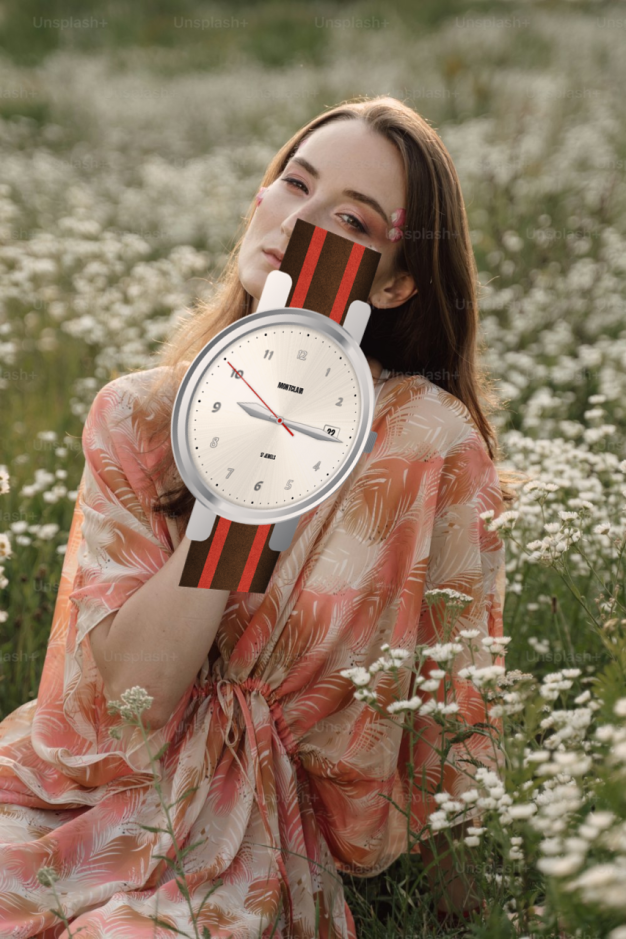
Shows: 9:15:50
